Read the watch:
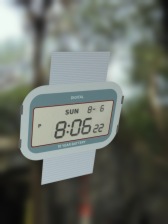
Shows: 8:06
